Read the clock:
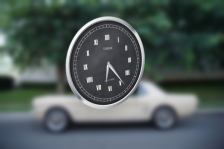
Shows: 6:24
